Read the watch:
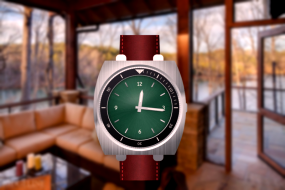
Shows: 12:16
